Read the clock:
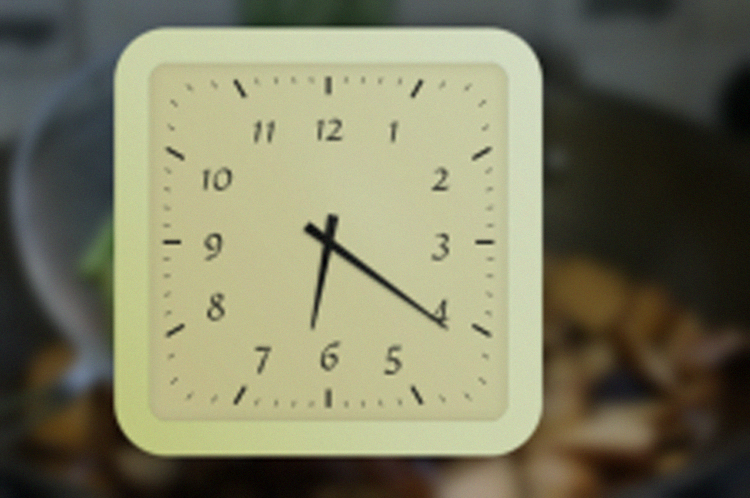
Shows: 6:21
